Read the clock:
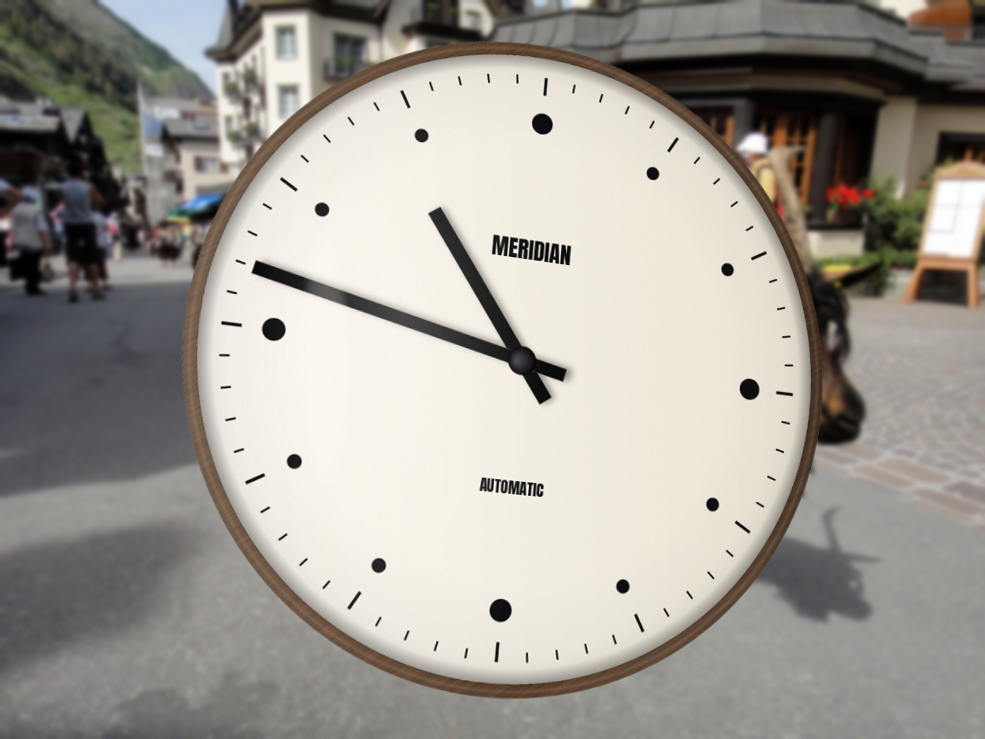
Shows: 10:47
